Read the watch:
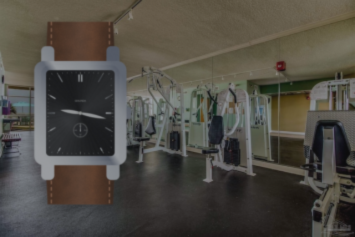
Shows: 9:17
